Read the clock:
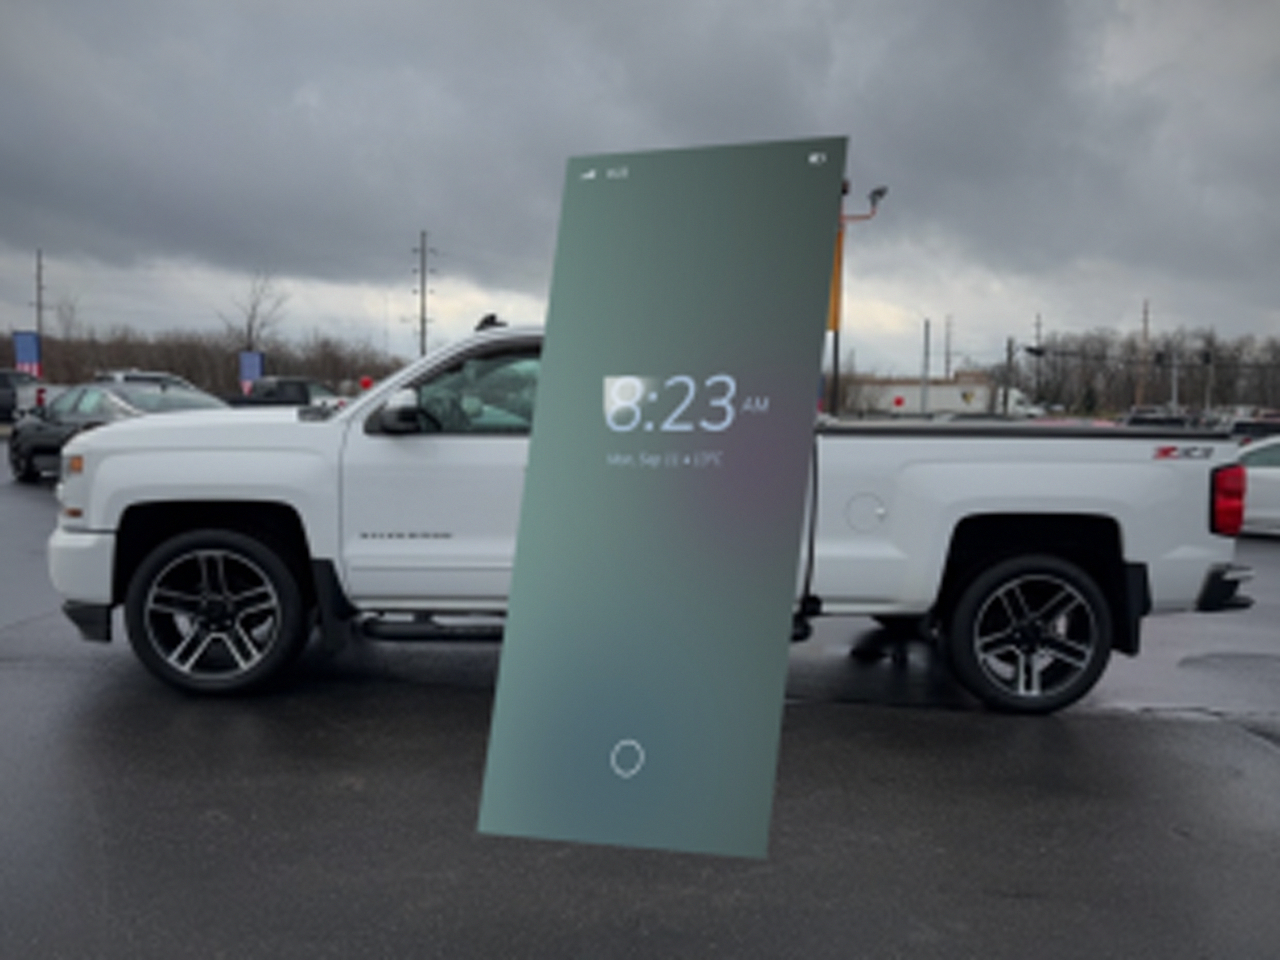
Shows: 8:23
